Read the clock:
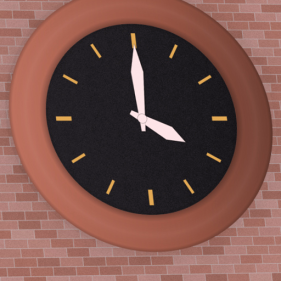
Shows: 4:00
